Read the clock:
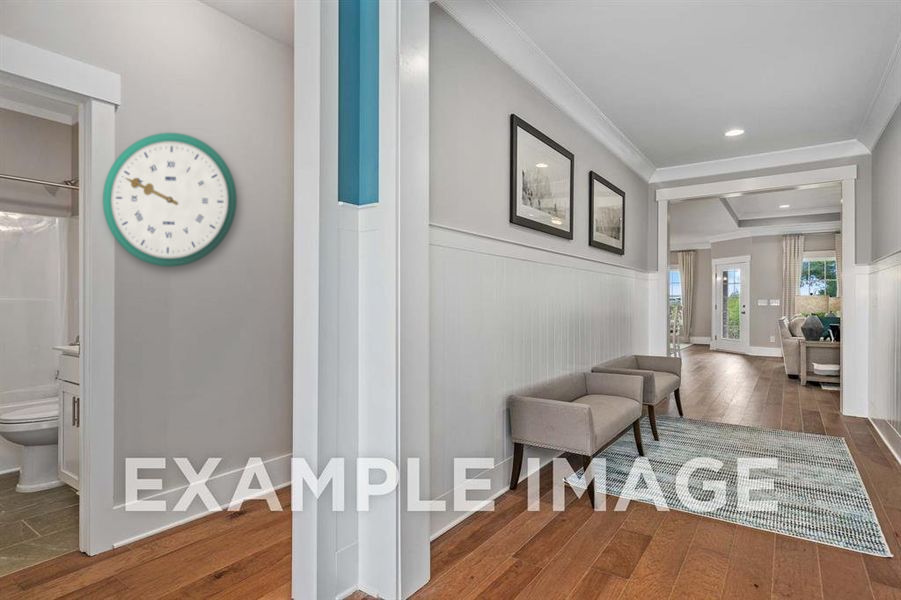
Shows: 9:49
